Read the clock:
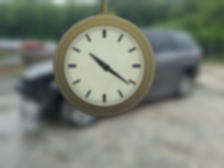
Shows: 10:21
